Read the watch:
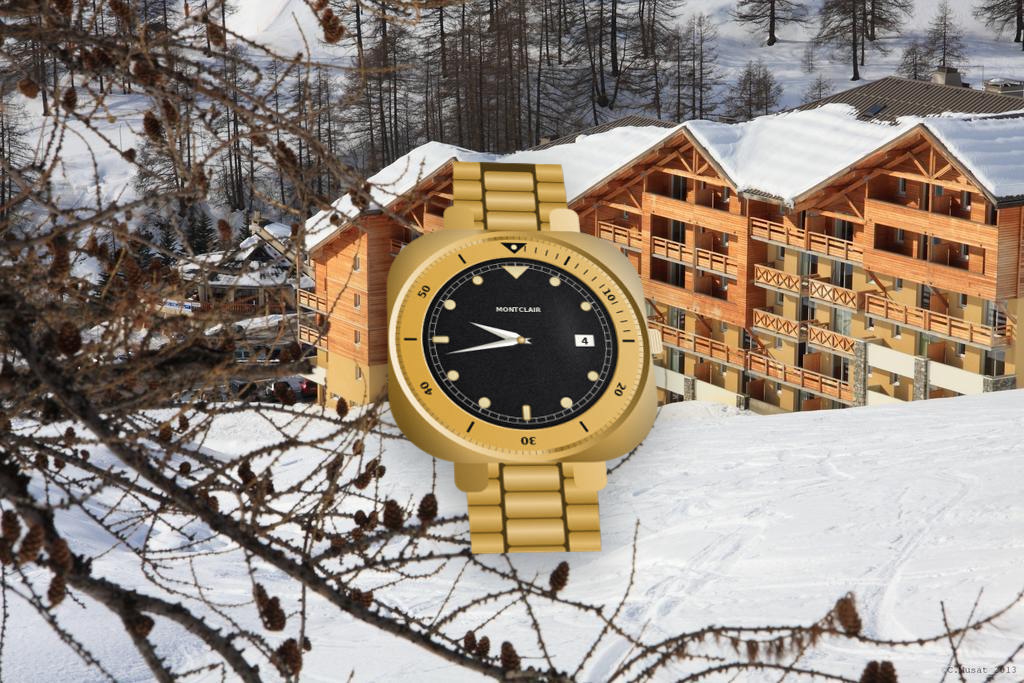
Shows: 9:43
